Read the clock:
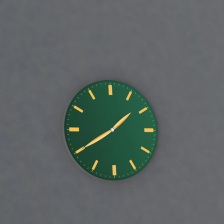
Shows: 1:40
